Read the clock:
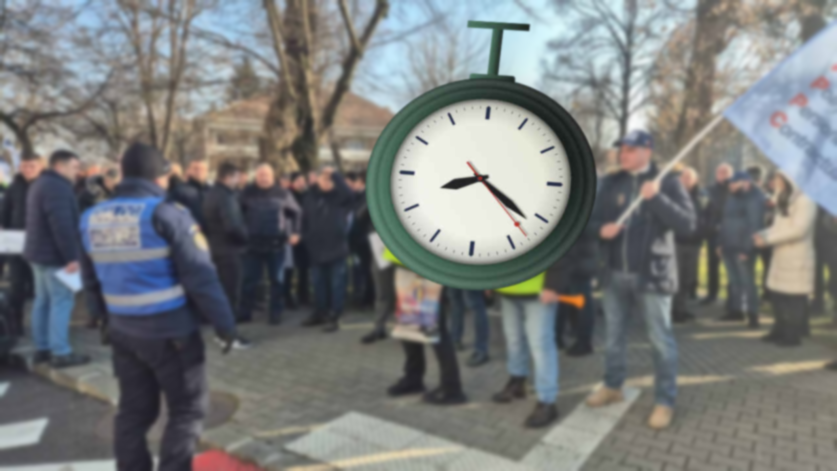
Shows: 8:21:23
